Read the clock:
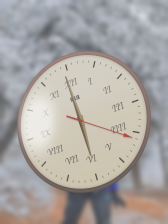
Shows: 5:59:21
